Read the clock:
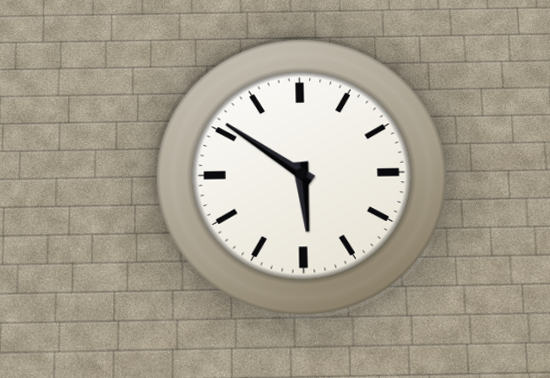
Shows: 5:51
